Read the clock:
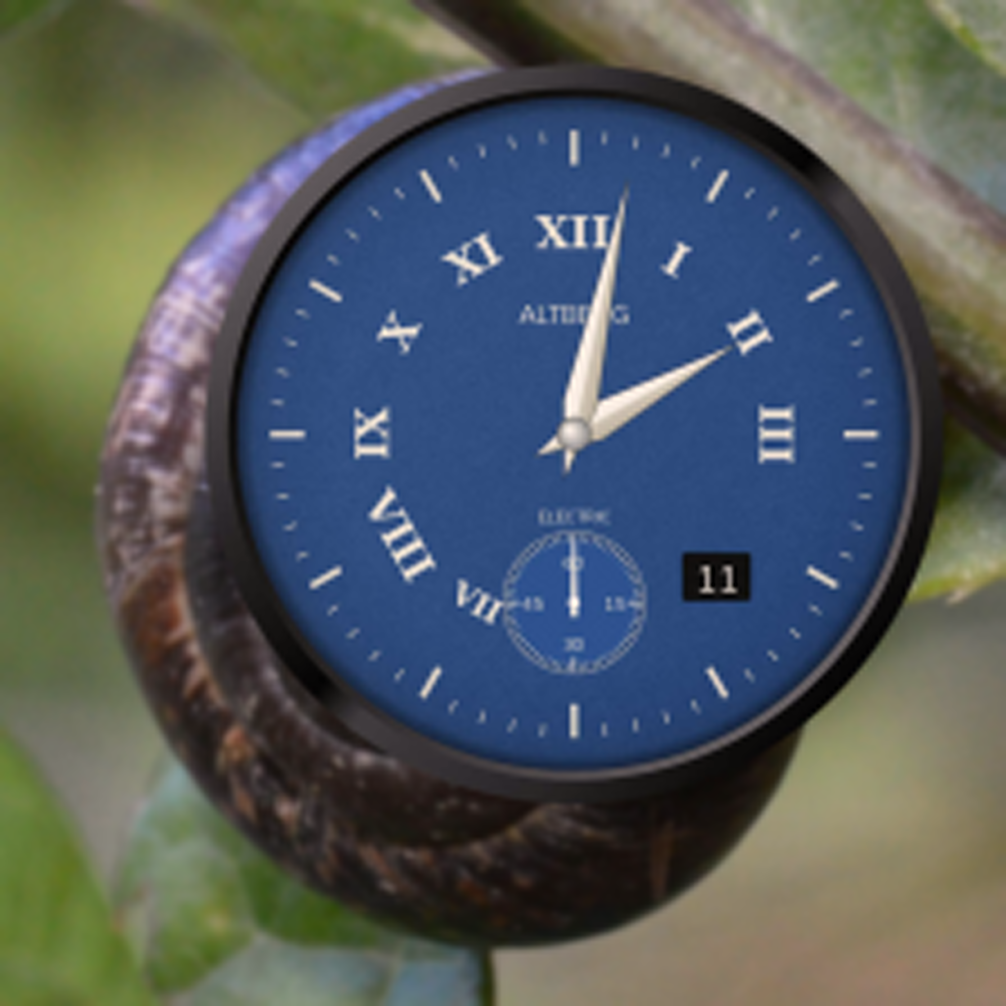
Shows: 2:02
